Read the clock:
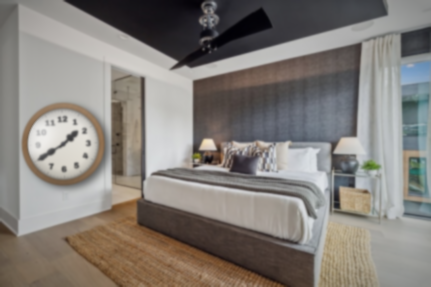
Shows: 1:40
